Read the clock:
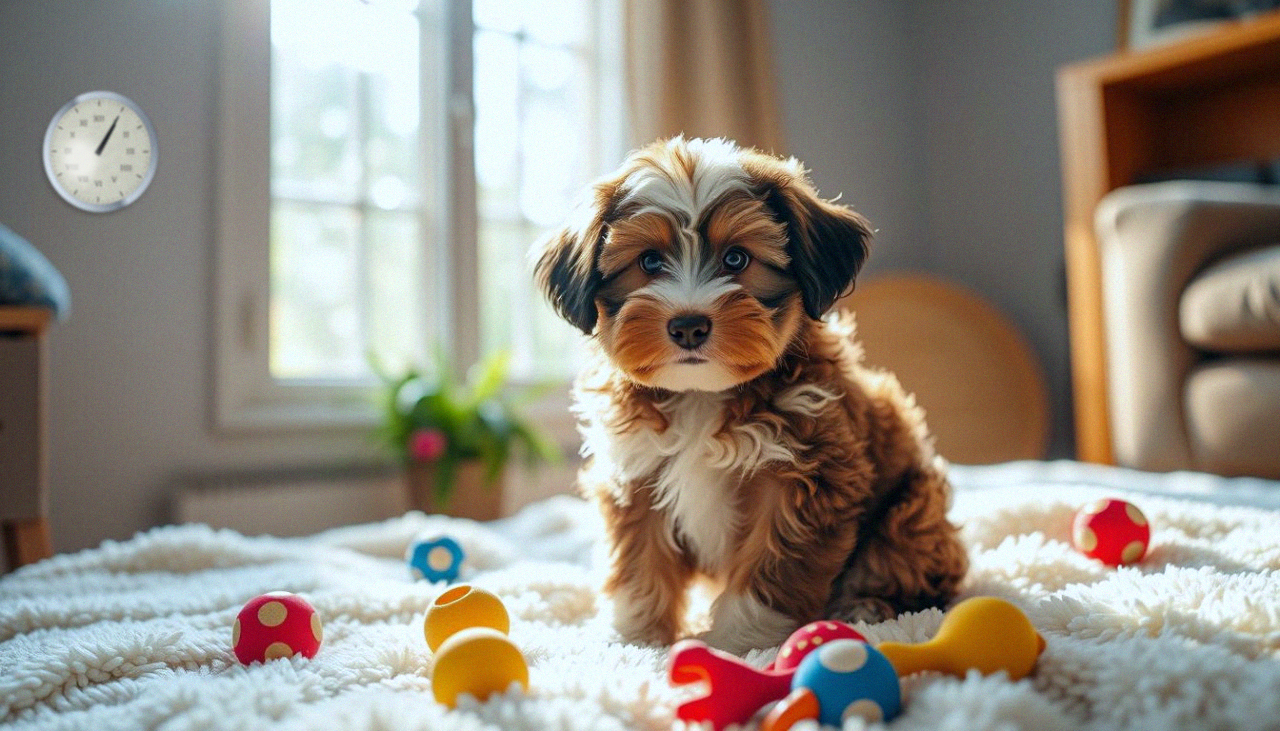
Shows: 1:05
